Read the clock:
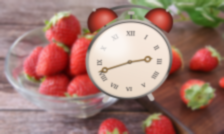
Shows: 2:42
